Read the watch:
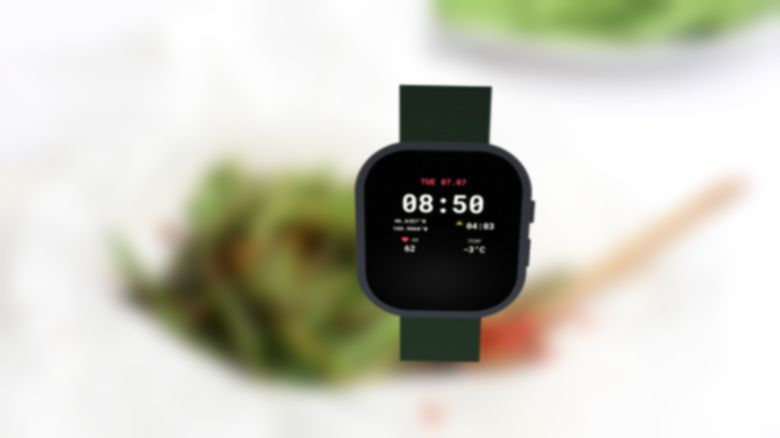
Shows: 8:50
